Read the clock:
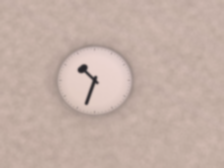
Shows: 10:33
